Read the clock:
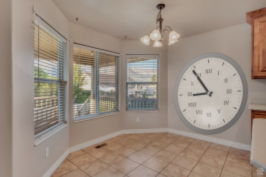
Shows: 8:54
